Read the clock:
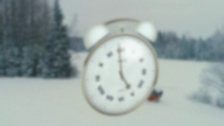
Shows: 4:59
